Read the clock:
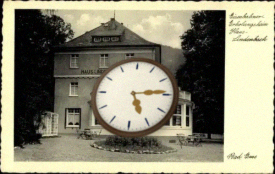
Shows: 5:14
